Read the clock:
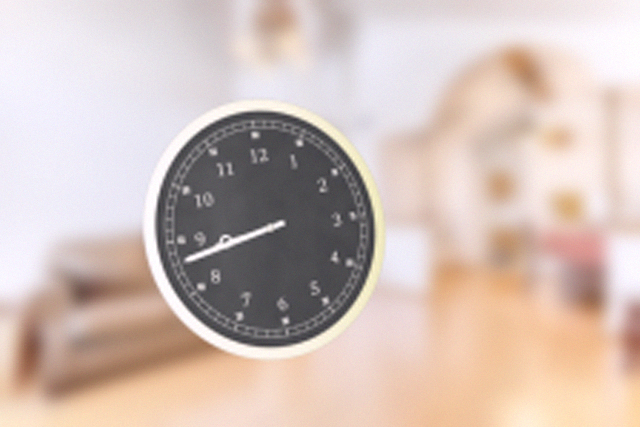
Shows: 8:43
